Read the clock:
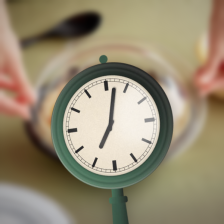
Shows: 7:02
